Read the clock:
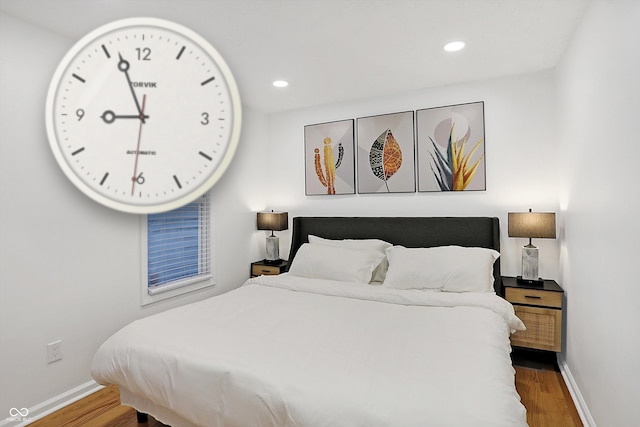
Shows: 8:56:31
